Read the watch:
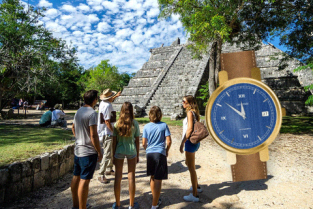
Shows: 11:52
